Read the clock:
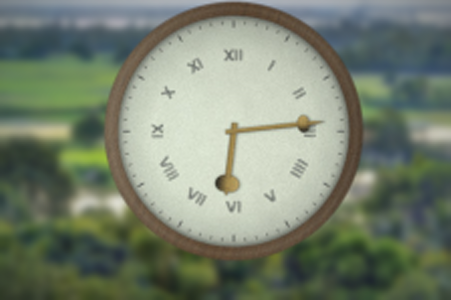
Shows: 6:14
